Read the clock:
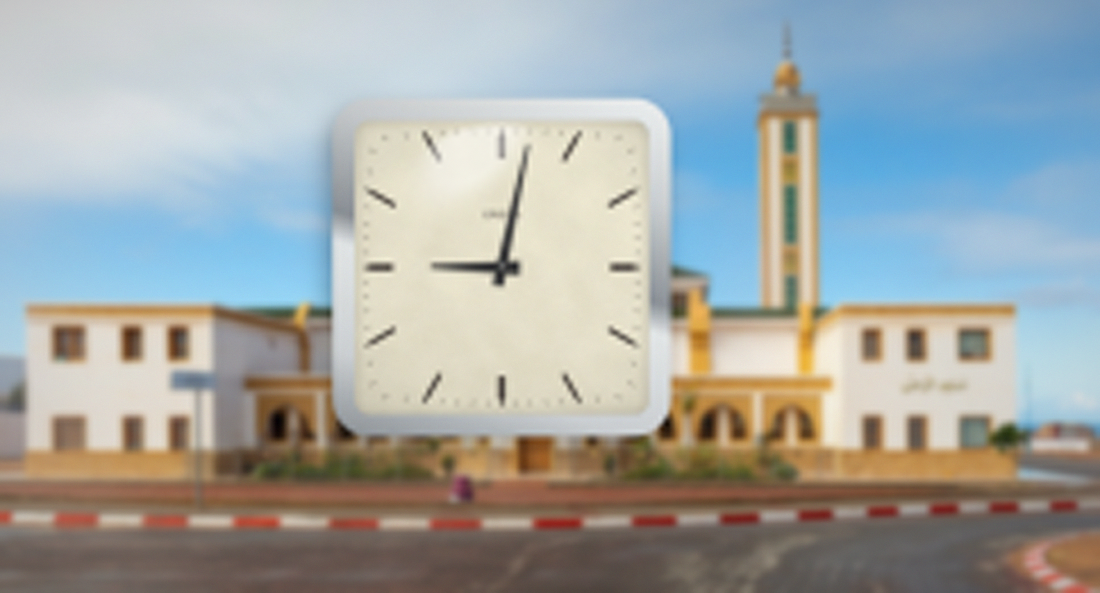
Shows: 9:02
